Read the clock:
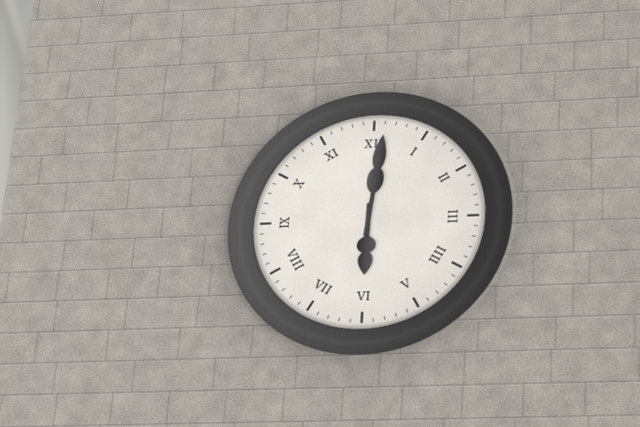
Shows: 6:01
